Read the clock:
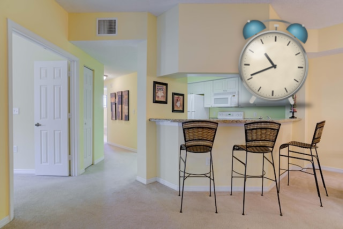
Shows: 10:41
